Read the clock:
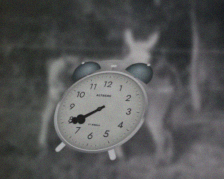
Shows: 7:39
